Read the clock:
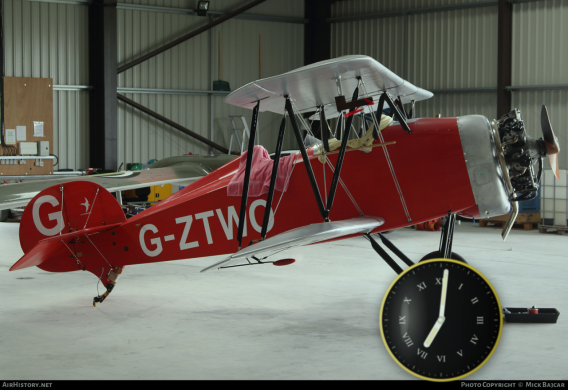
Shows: 7:01
